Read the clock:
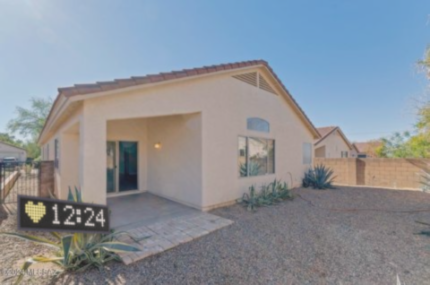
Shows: 12:24
